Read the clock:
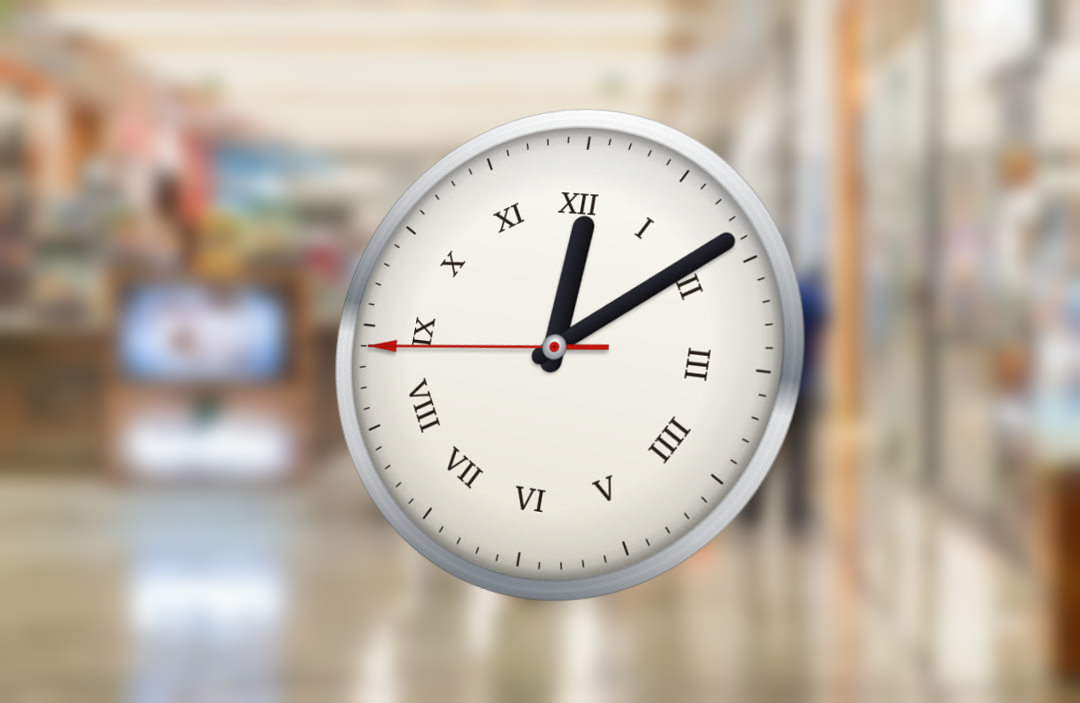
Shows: 12:08:44
